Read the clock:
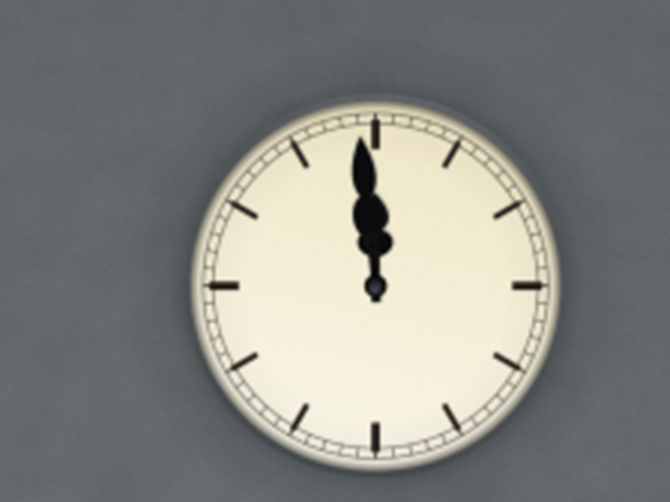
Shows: 11:59
